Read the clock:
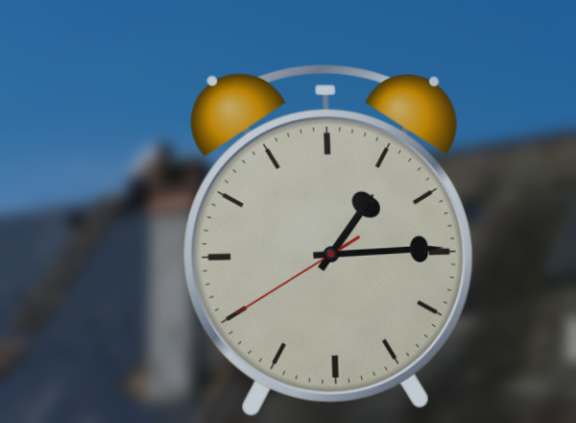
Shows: 1:14:40
